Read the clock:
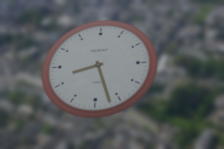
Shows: 8:27
